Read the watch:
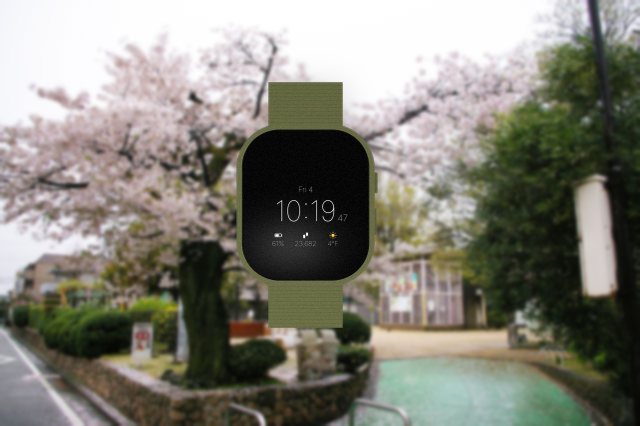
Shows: 10:19:47
